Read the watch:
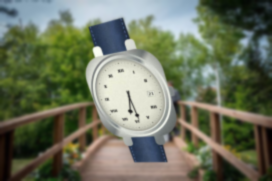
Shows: 6:29
